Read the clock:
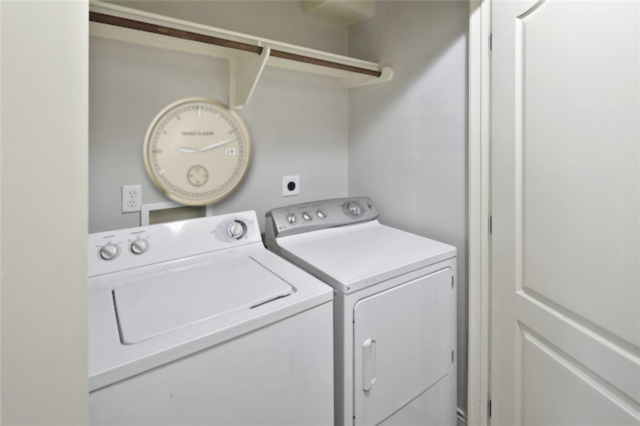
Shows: 9:12
